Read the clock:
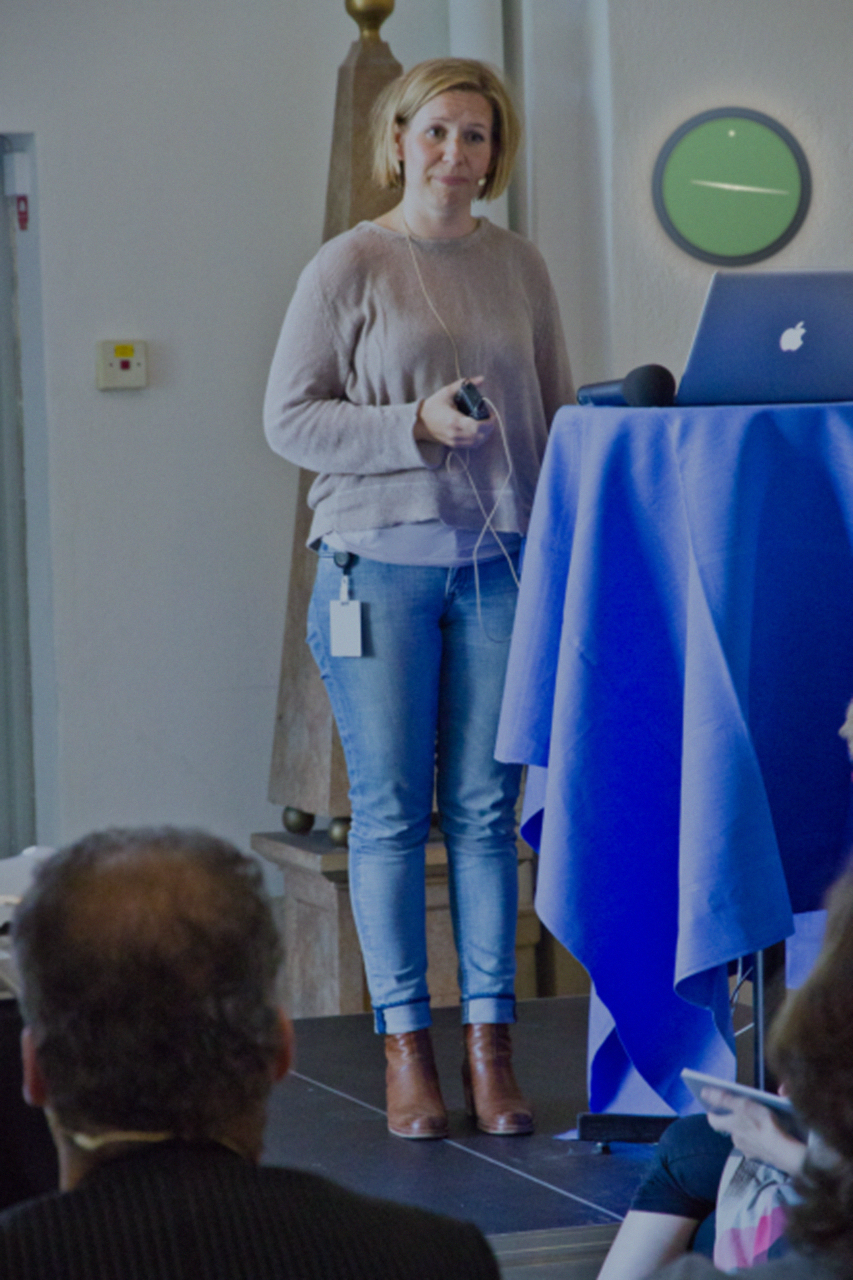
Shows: 9:16
